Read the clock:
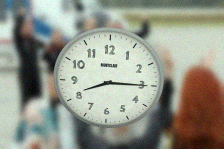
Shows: 8:15
